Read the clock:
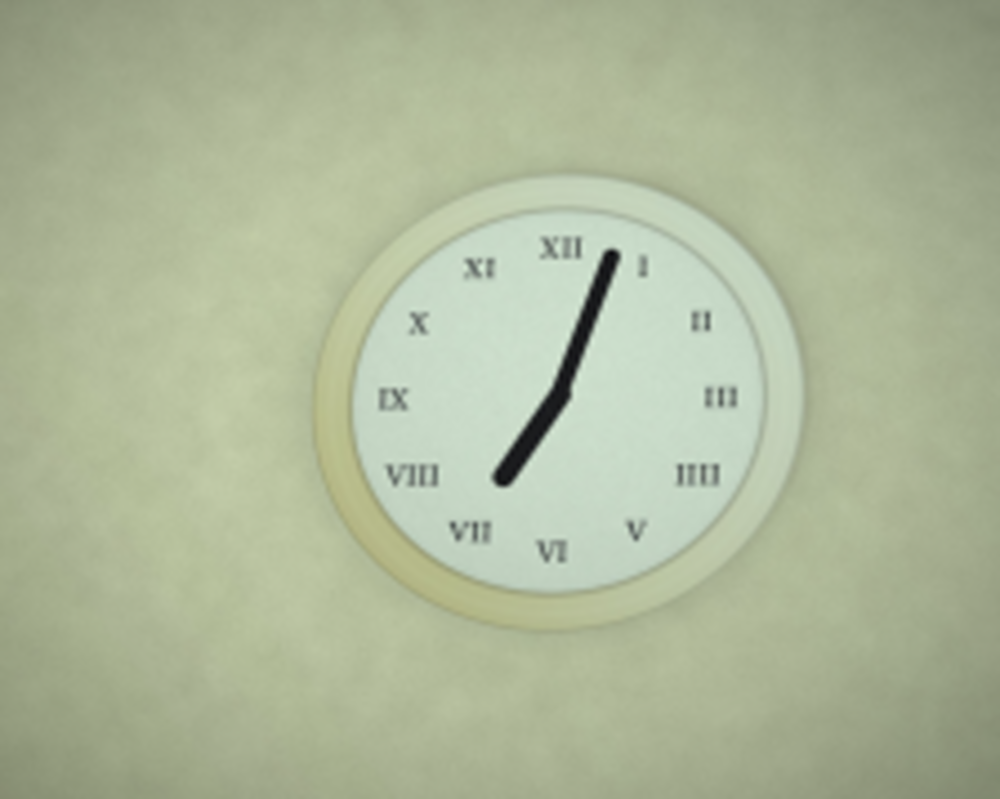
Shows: 7:03
